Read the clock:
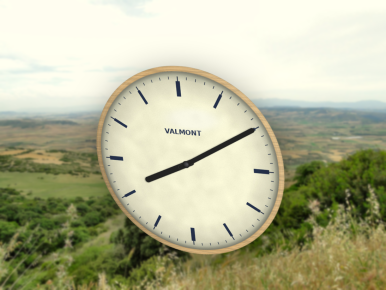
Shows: 8:10
